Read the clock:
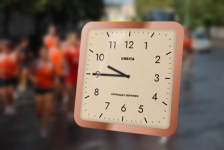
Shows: 9:45
